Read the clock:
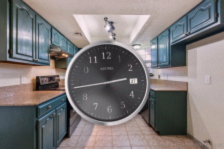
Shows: 2:44
